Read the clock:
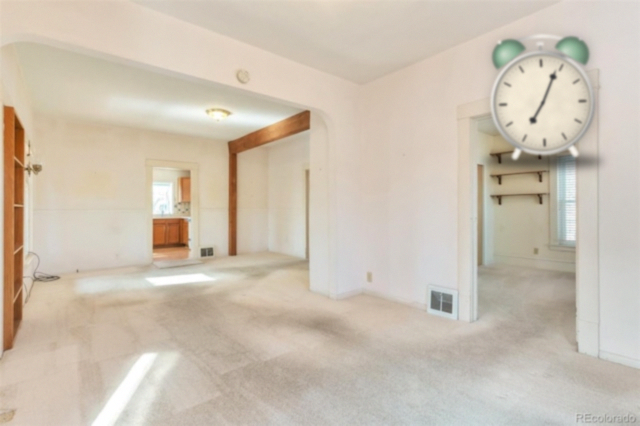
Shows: 7:04
